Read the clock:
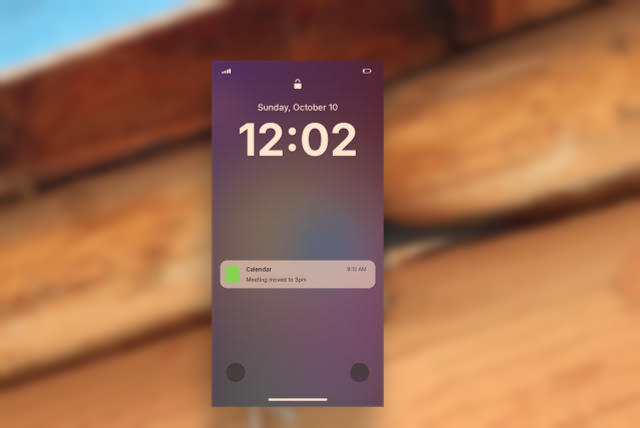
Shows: 12:02
